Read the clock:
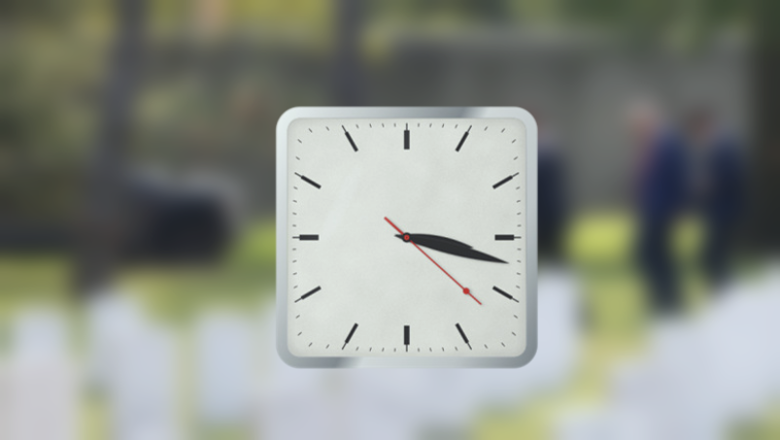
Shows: 3:17:22
